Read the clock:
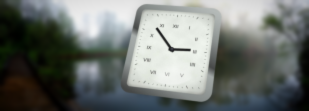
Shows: 2:53
